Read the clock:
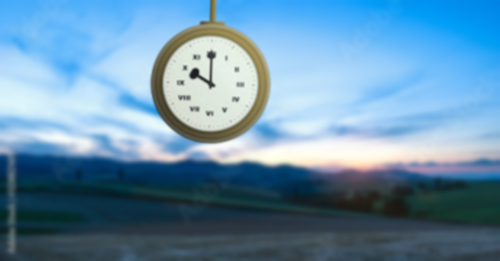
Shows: 10:00
